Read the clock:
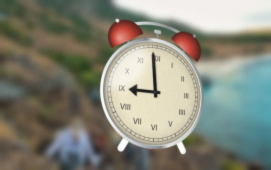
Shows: 8:59
